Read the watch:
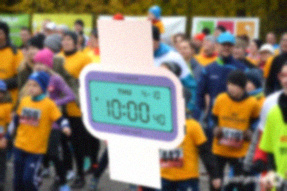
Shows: 10:00
